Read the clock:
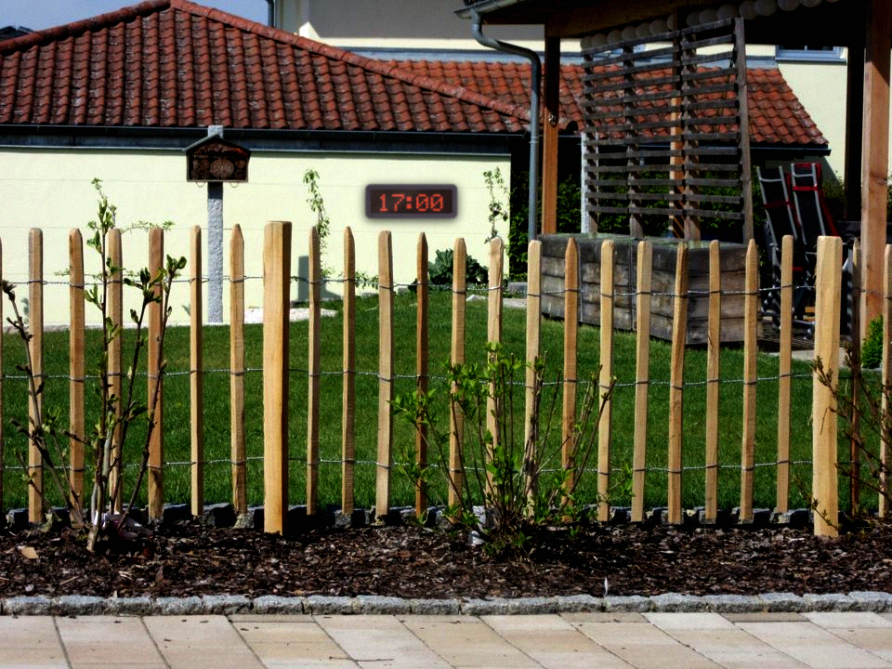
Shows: 17:00
